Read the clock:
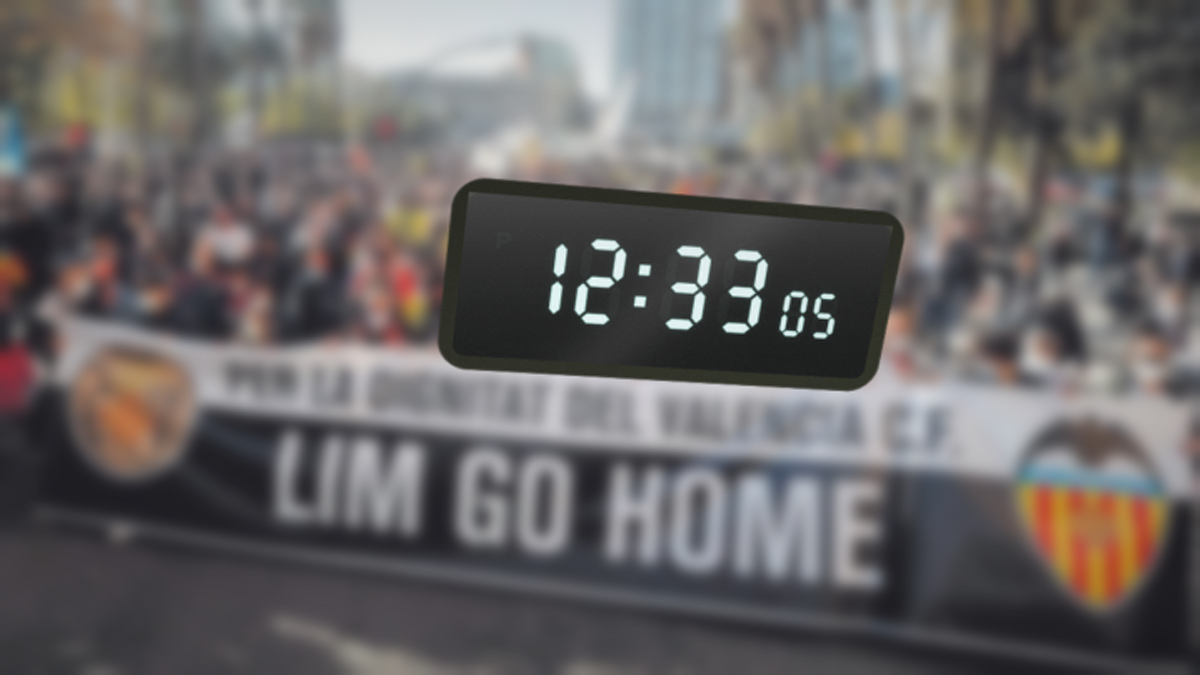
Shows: 12:33:05
